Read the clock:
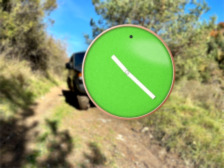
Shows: 10:21
